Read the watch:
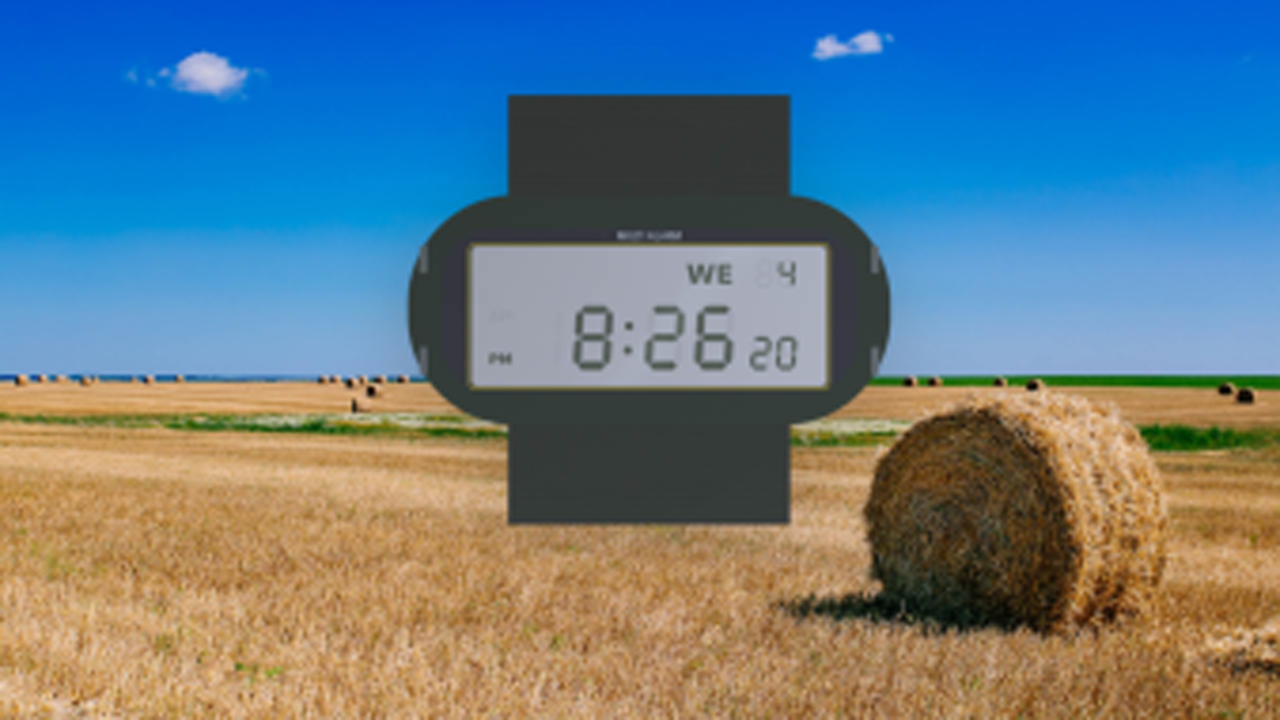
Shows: 8:26:20
